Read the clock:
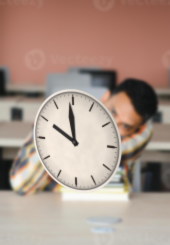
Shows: 9:59
